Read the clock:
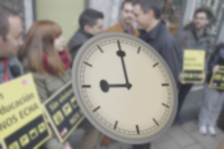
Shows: 9:00
